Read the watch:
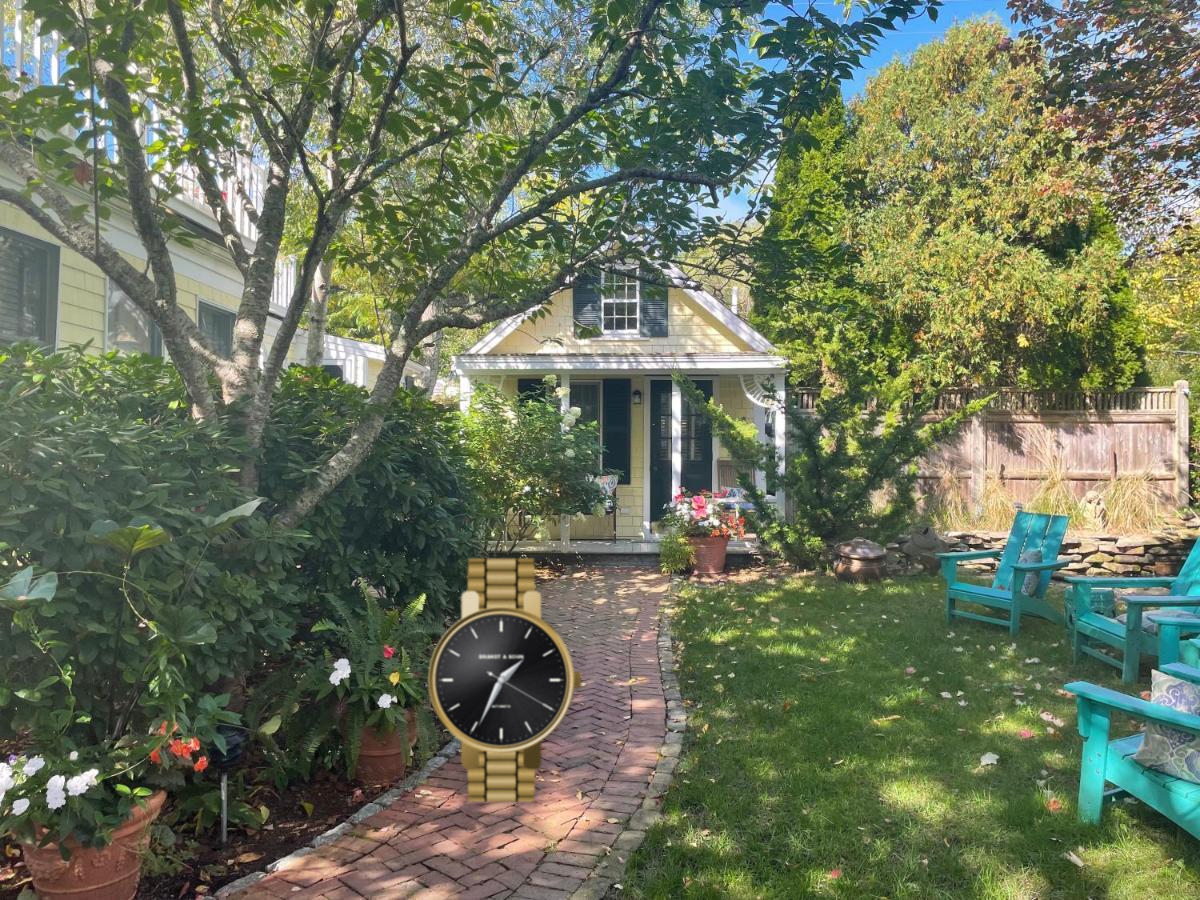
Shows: 1:34:20
